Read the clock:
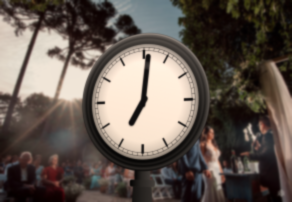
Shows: 7:01
